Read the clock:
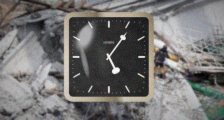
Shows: 5:06
